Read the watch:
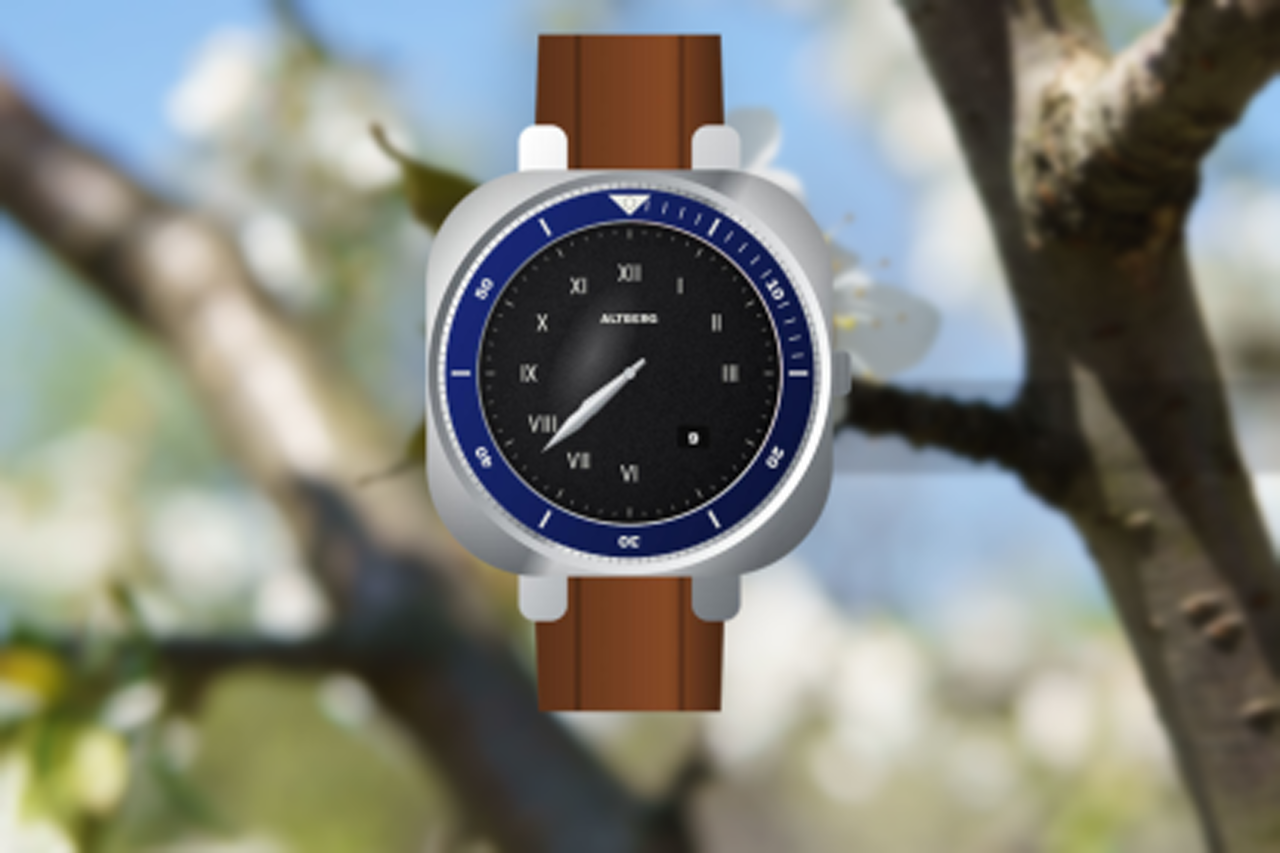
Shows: 7:38
